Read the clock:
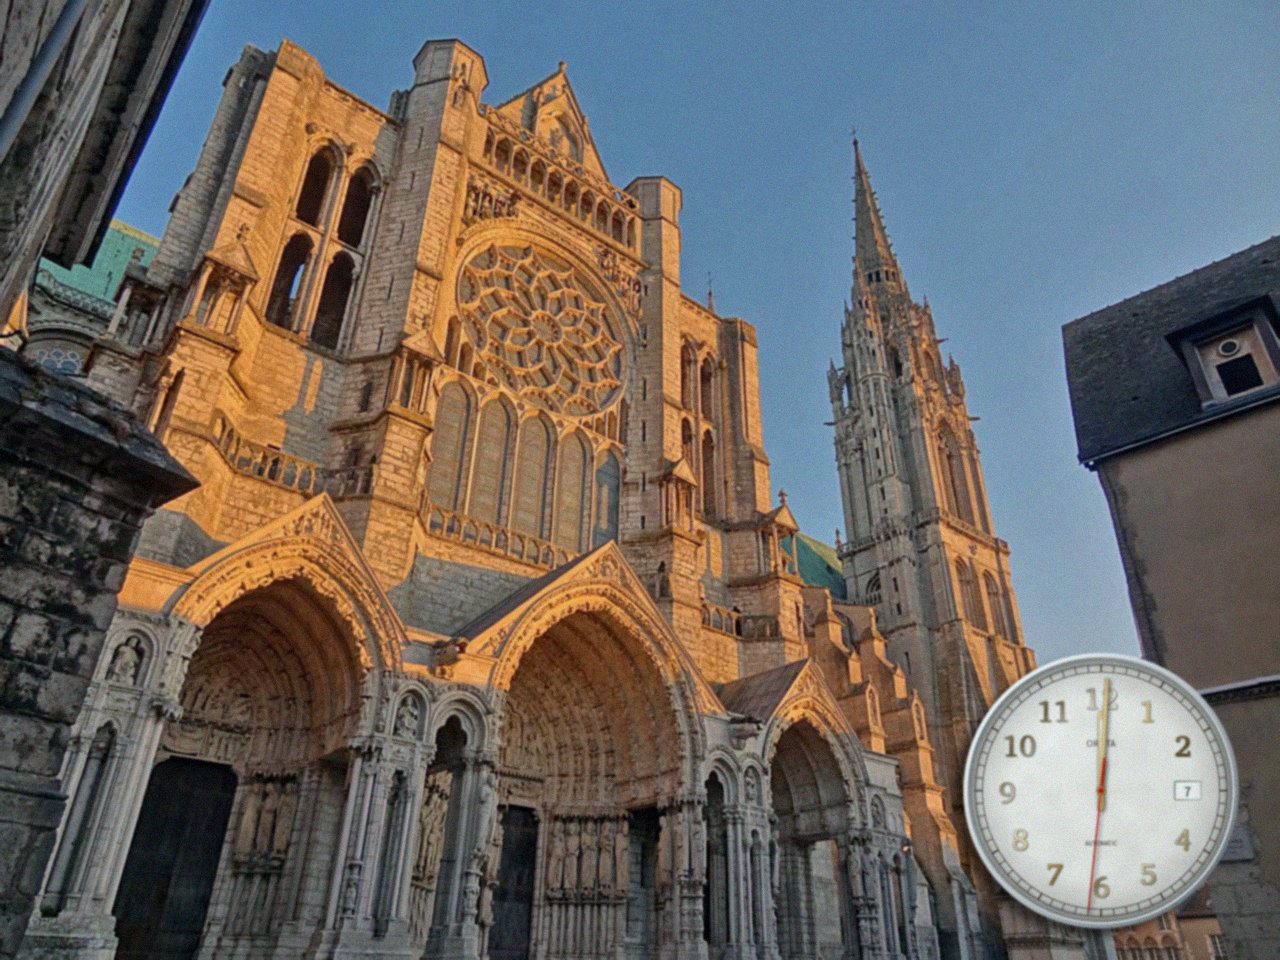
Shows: 12:00:31
